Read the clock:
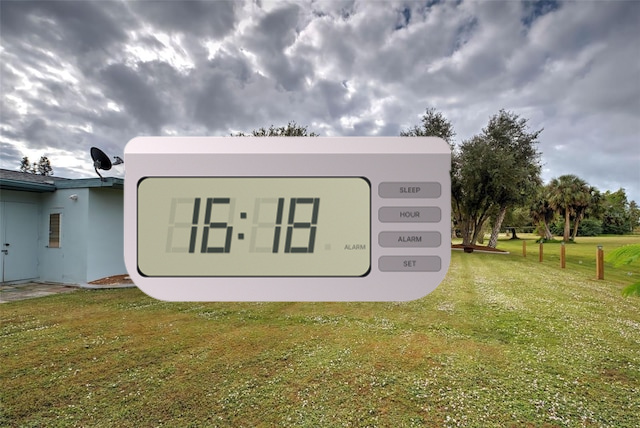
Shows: 16:18
